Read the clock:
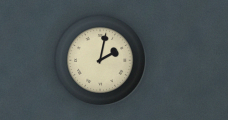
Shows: 2:02
